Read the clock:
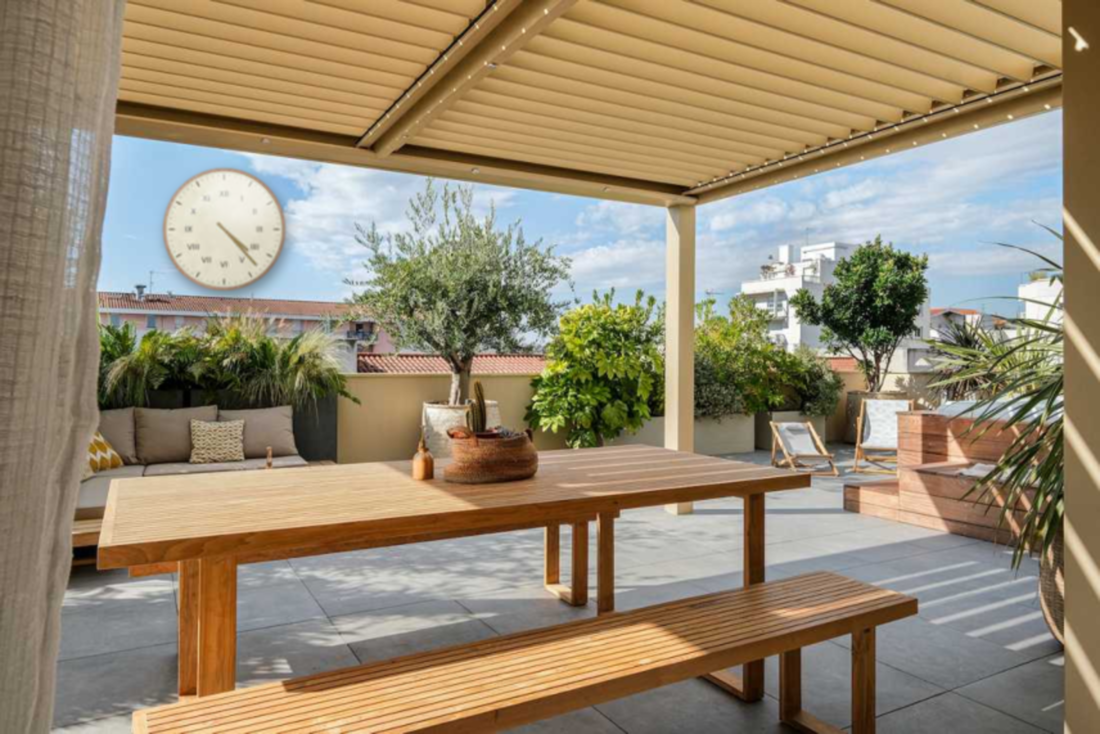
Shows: 4:23
